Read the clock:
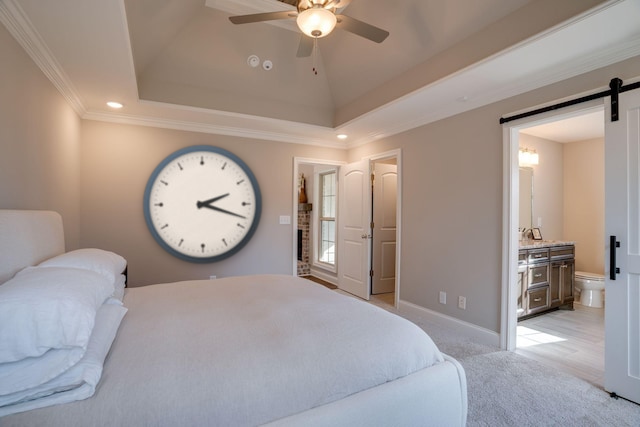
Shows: 2:18
